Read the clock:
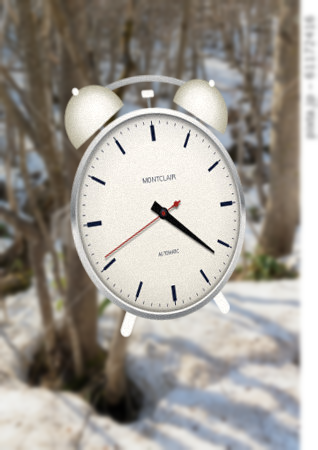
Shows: 4:21:41
